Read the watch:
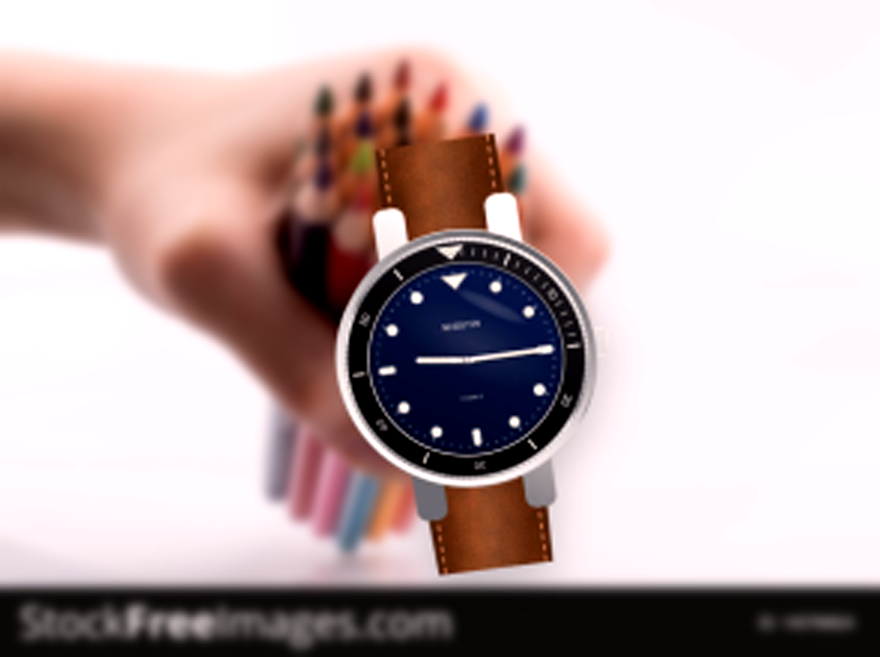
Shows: 9:15
